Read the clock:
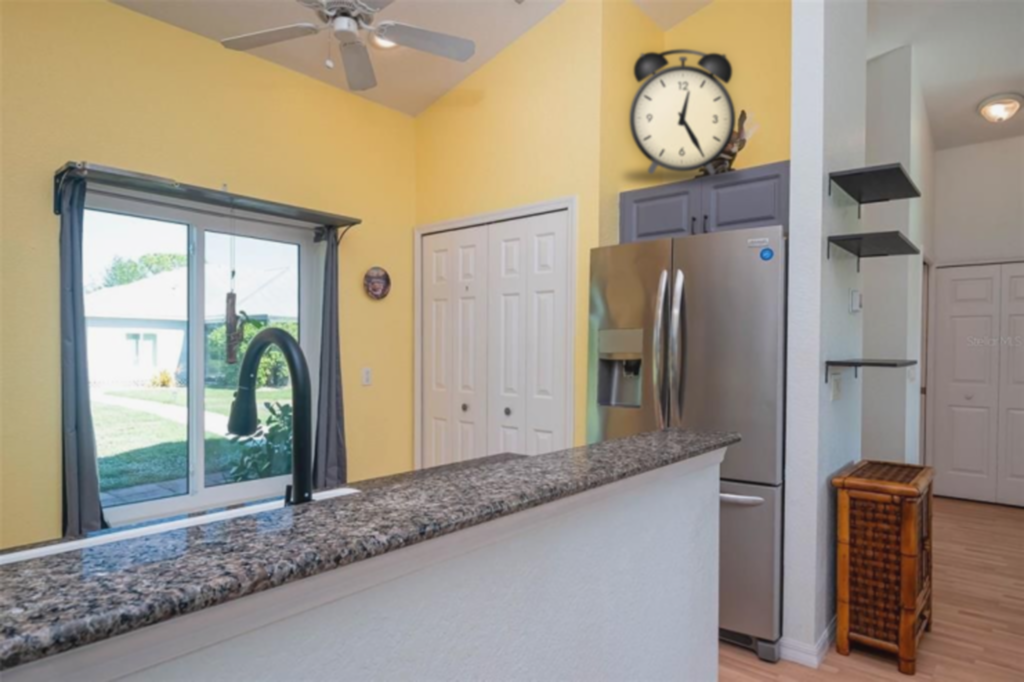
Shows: 12:25
